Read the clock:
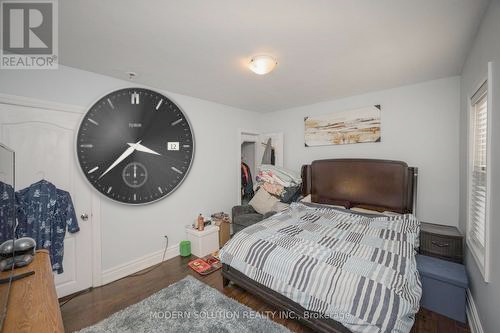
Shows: 3:38
